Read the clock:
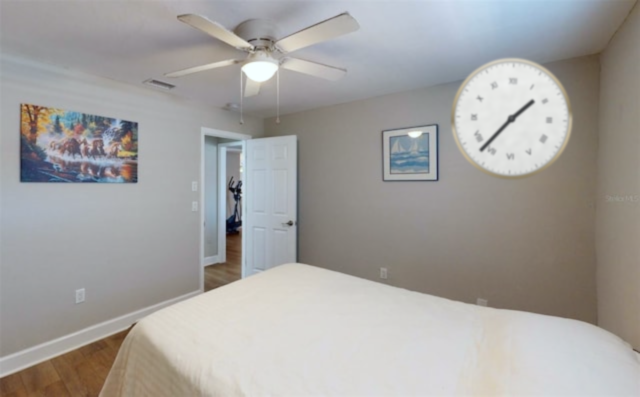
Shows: 1:37
